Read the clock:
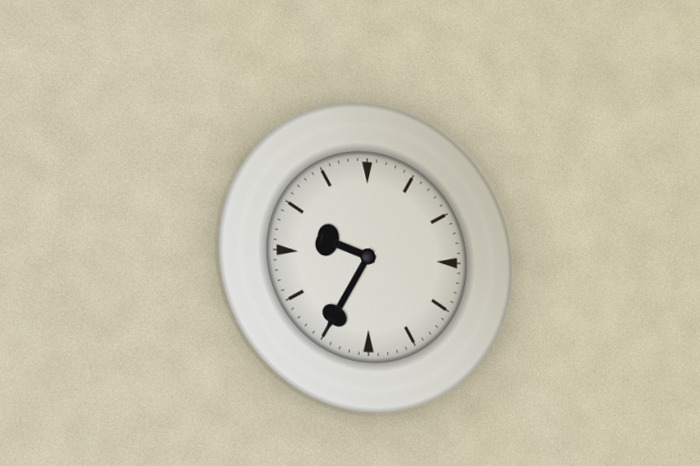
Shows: 9:35
